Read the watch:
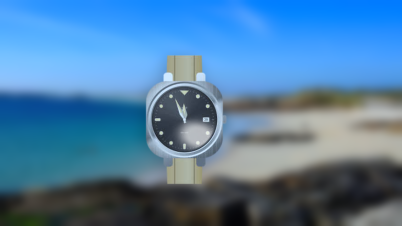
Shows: 11:56
